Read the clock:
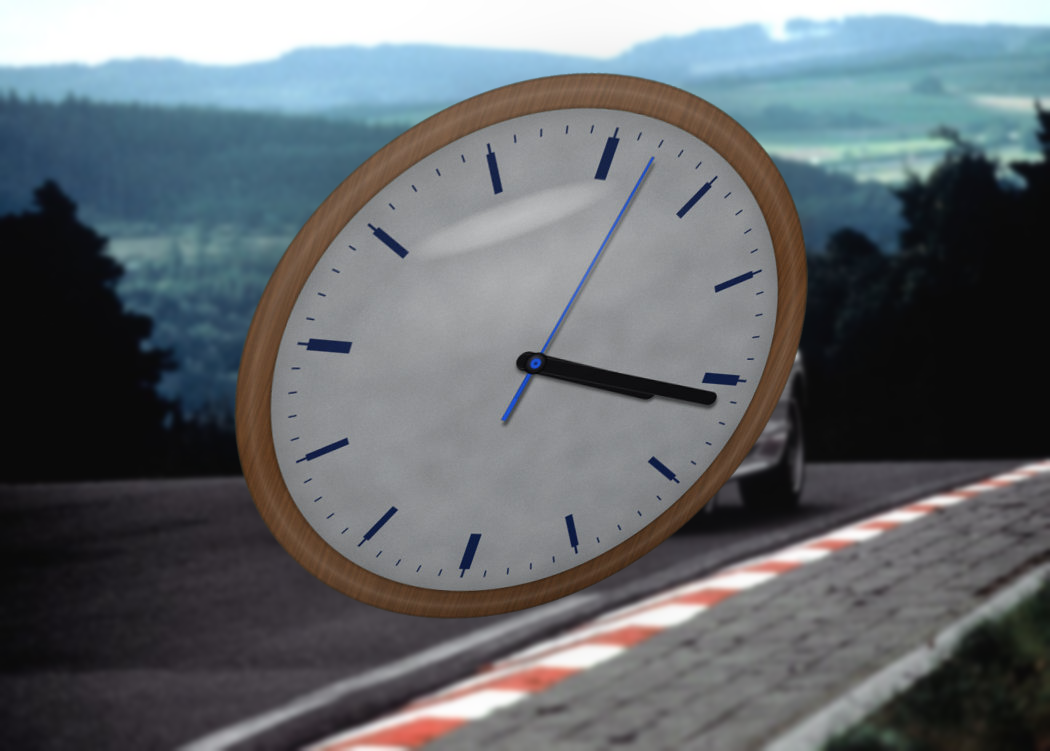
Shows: 3:16:02
